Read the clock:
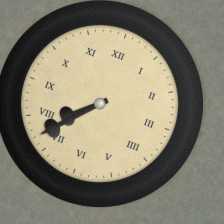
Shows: 7:37
